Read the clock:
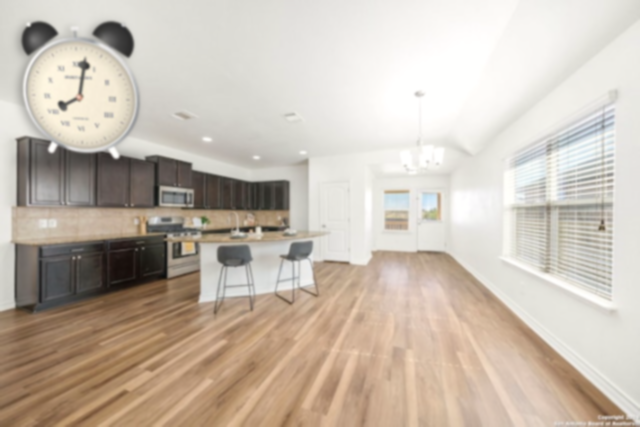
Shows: 8:02
